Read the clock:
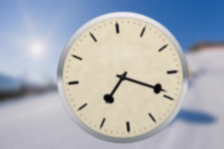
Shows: 7:19
